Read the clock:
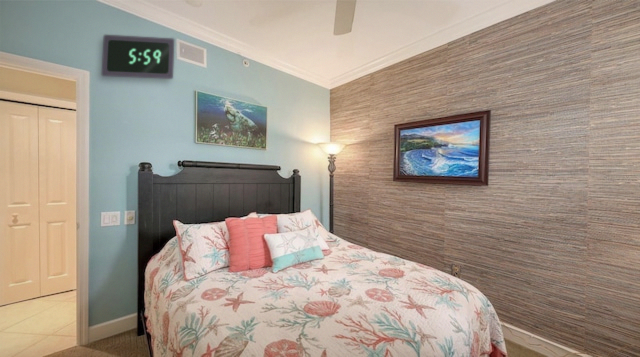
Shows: 5:59
